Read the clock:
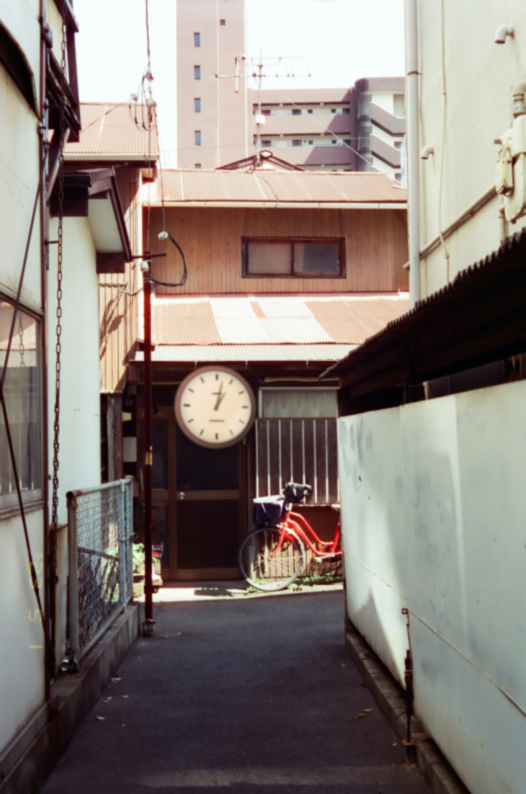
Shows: 1:02
